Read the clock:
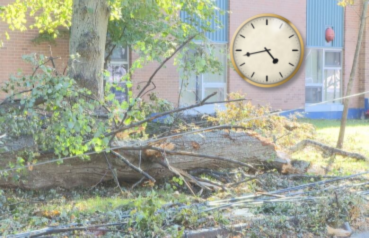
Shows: 4:43
